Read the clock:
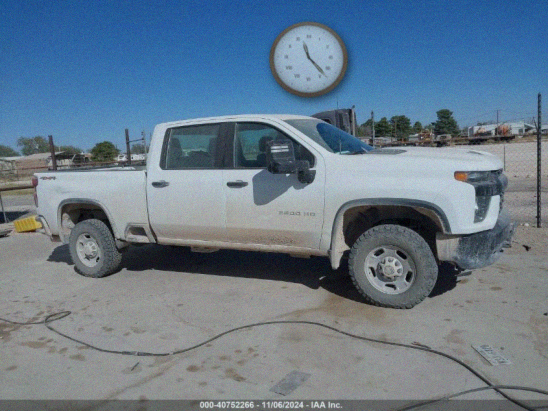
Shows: 11:23
